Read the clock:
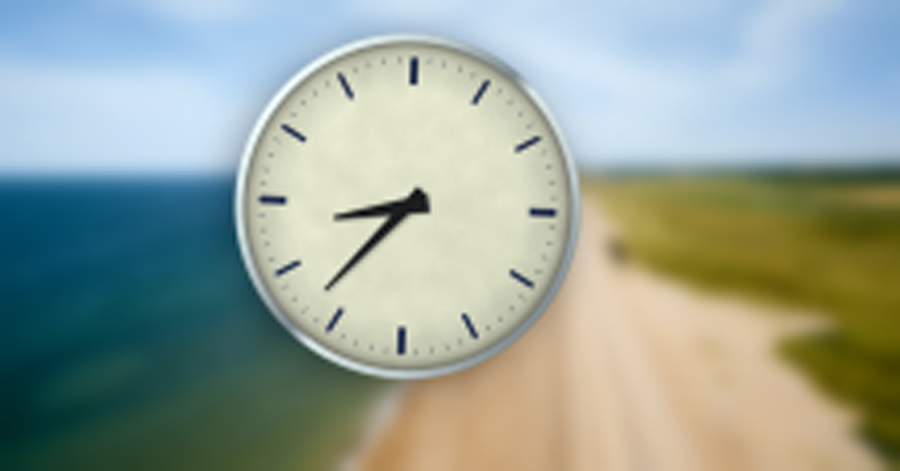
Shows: 8:37
